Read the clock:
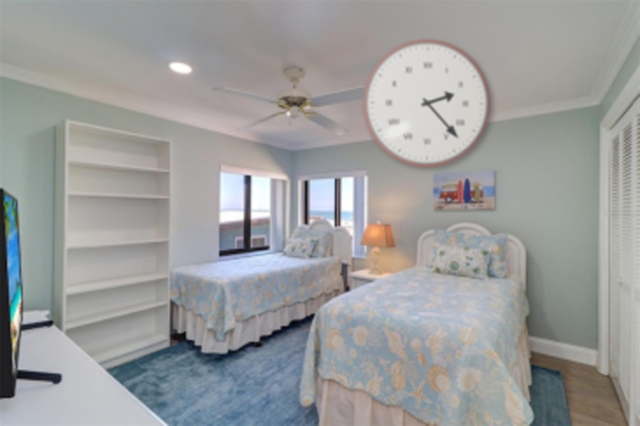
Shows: 2:23
